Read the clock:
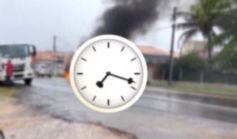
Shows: 7:18
